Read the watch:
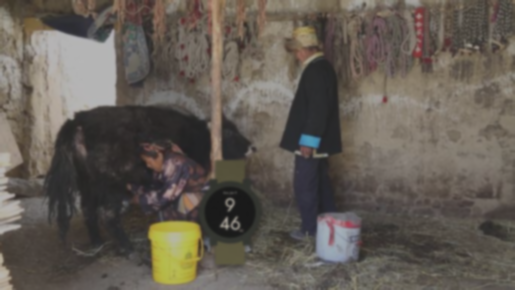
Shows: 9:46
